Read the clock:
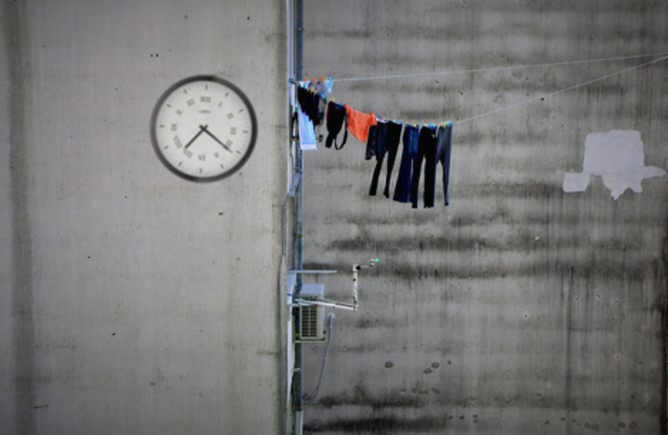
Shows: 7:21
